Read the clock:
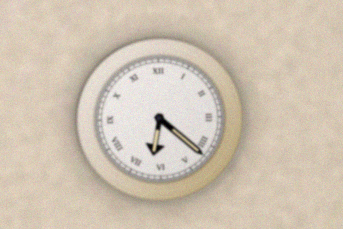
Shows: 6:22
